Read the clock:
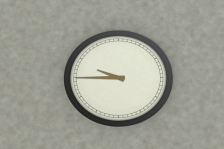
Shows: 9:45
